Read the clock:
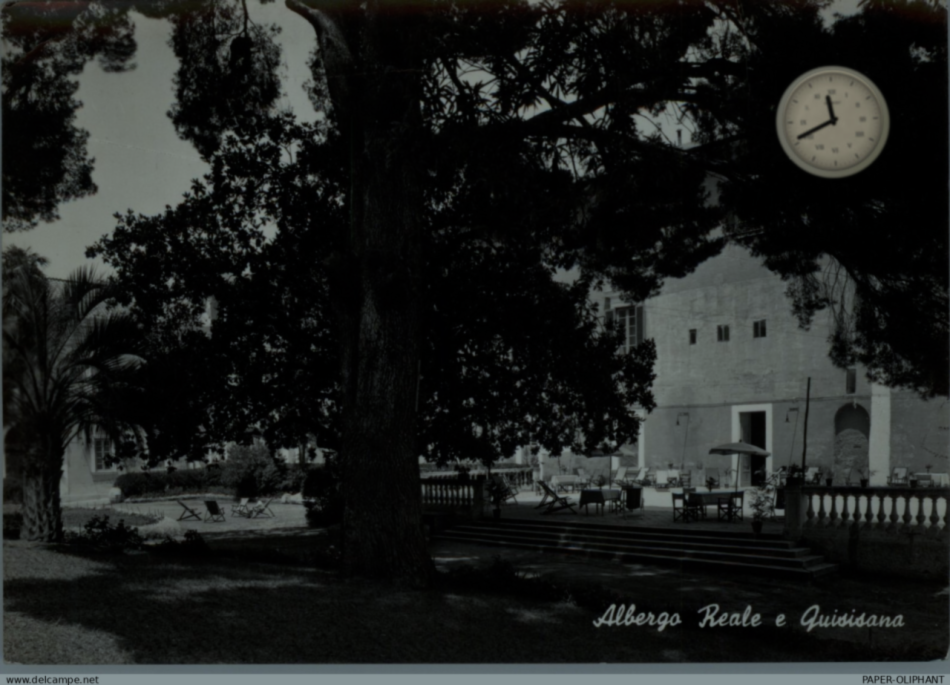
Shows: 11:41
